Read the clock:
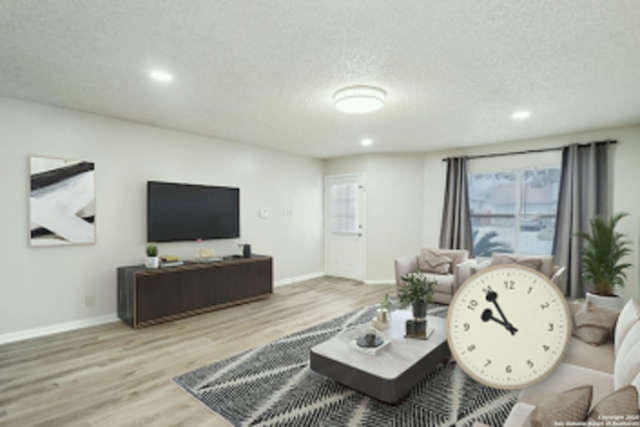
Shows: 9:55
